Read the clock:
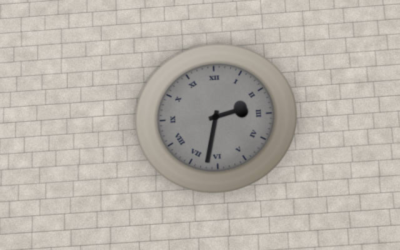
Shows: 2:32
